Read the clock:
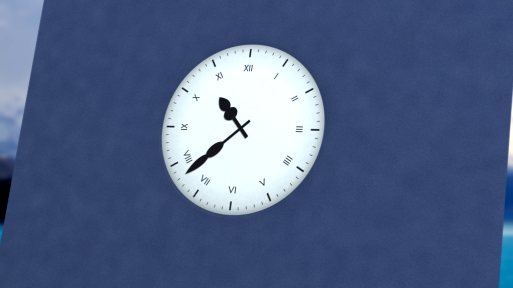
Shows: 10:38
